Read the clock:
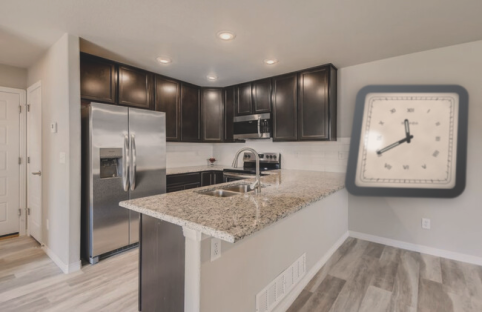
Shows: 11:40
